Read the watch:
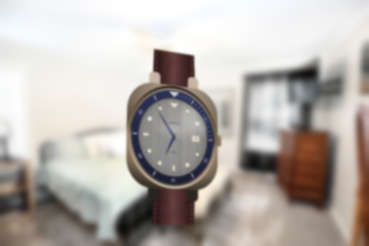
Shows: 6:54
